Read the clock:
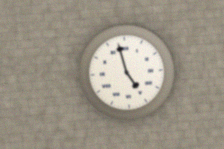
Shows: 4:58
